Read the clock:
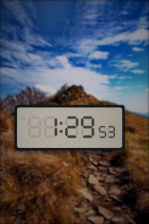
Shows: 1:29:53
